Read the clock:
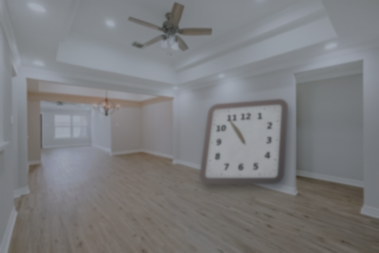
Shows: 10:54
